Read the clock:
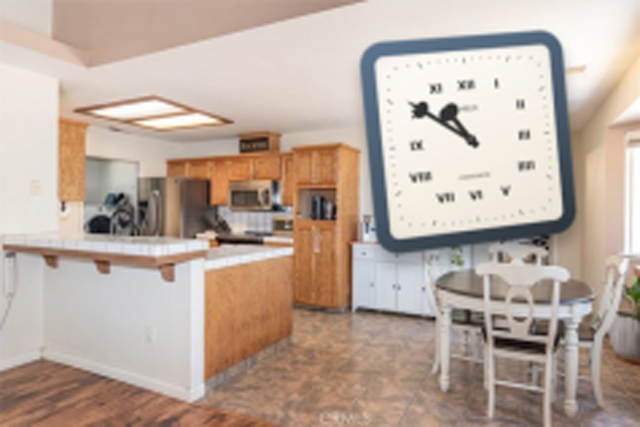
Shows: 10:51
